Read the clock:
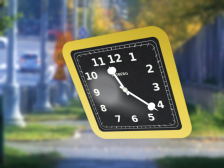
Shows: 11:22
